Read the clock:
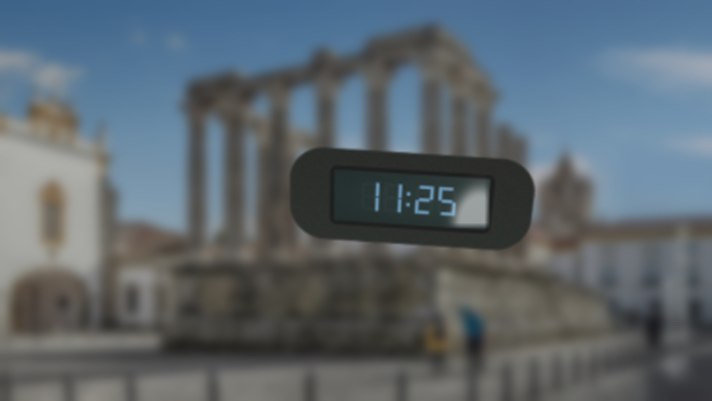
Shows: 11:25
